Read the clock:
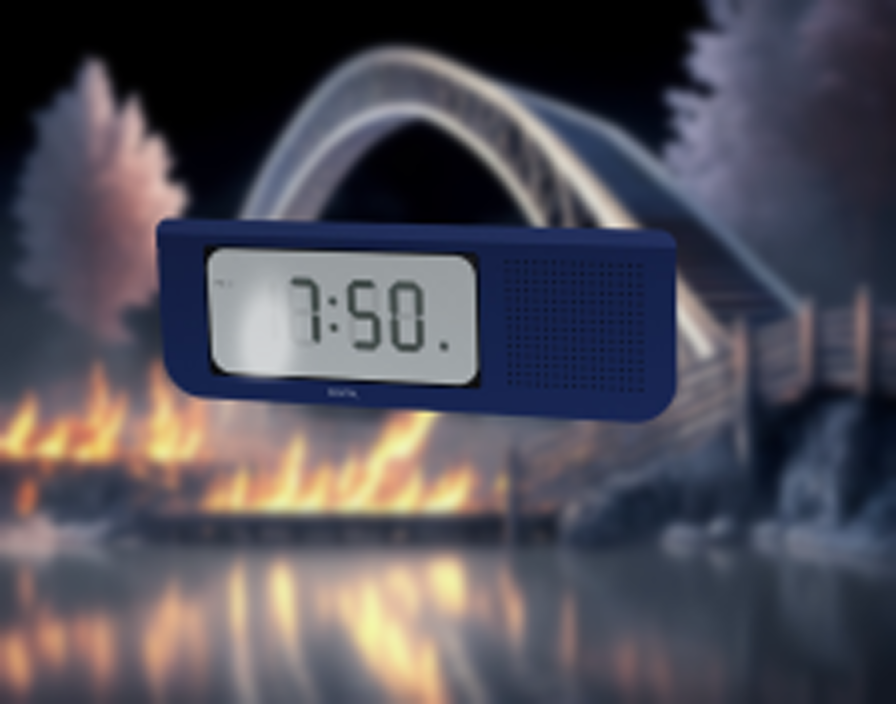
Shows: 7:50
